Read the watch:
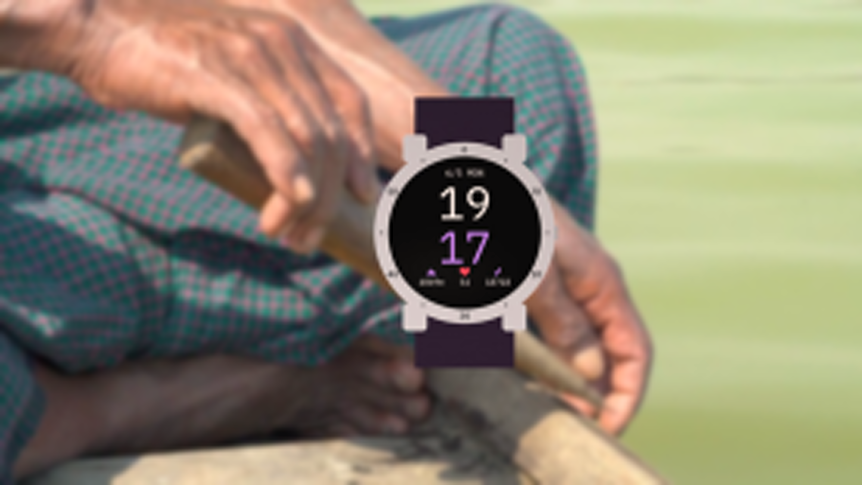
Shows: 19:17
